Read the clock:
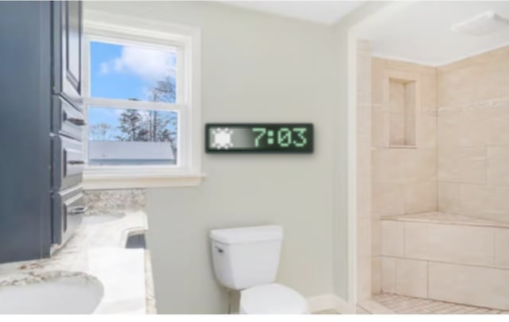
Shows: 7:03
